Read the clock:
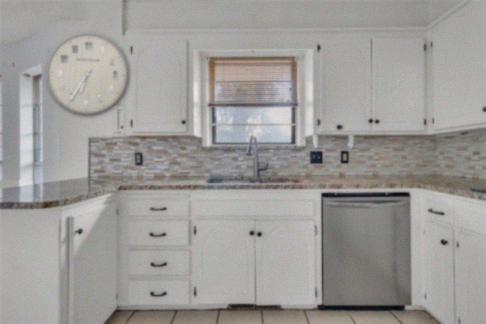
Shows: 6:35
